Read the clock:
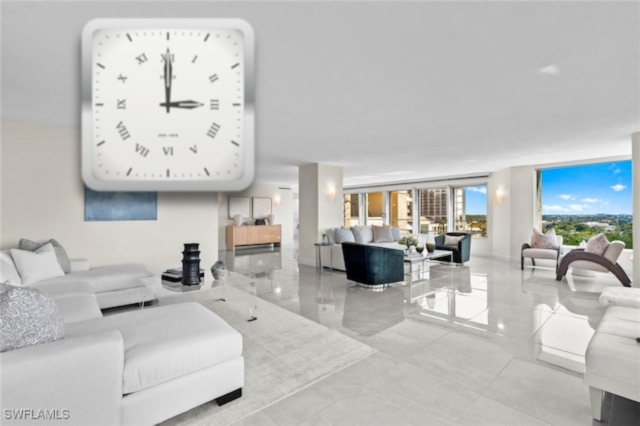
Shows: 3:00
